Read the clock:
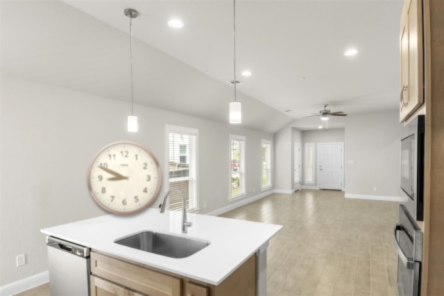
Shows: 8:49
